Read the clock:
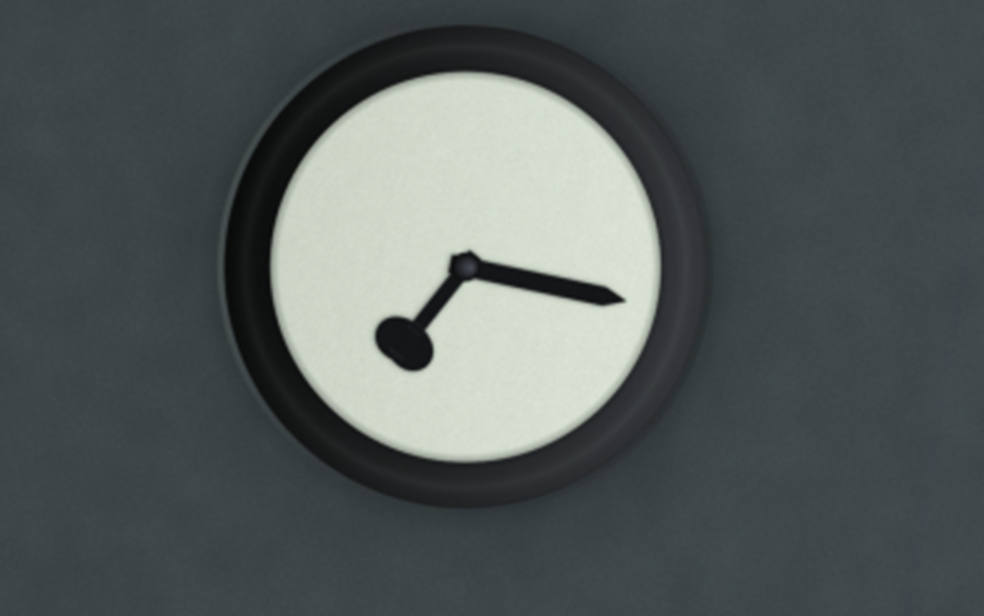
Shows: 7:17
